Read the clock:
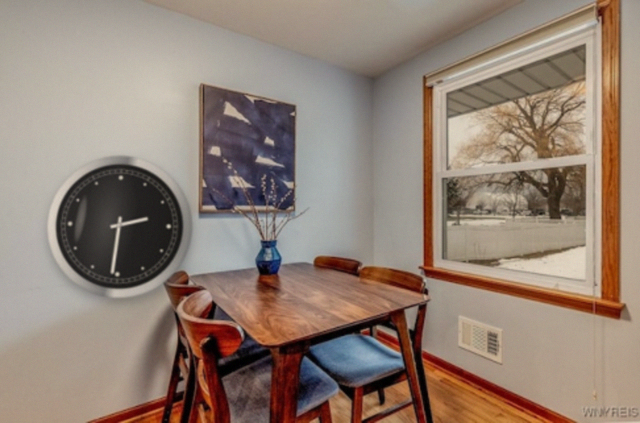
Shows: 2:31
